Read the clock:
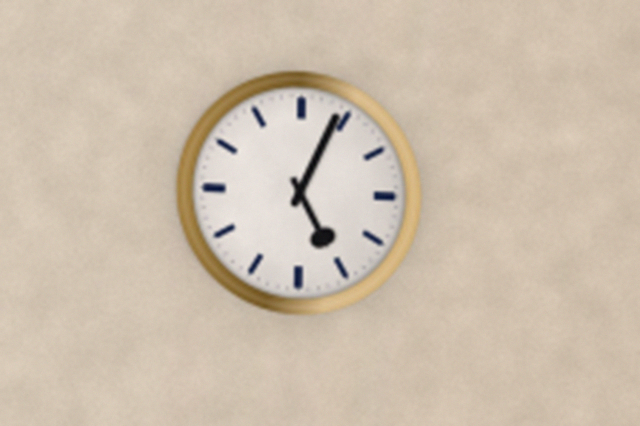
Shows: 5:04
